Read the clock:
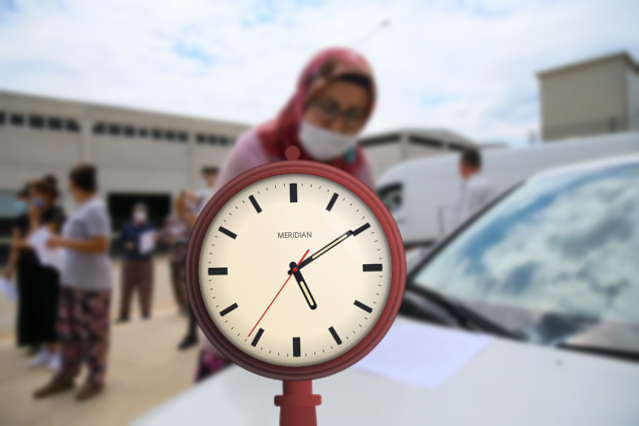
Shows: 5:09:36
